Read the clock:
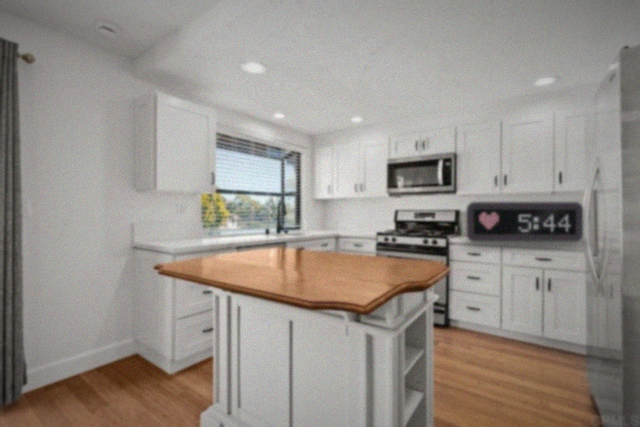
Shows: 5:44
